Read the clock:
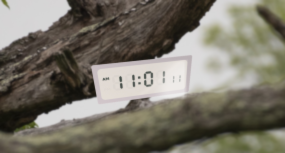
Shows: 11:01:11
